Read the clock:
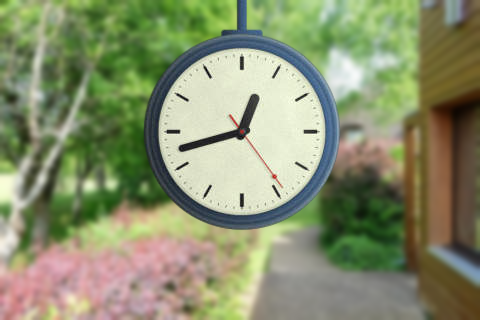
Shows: 12:42:24
